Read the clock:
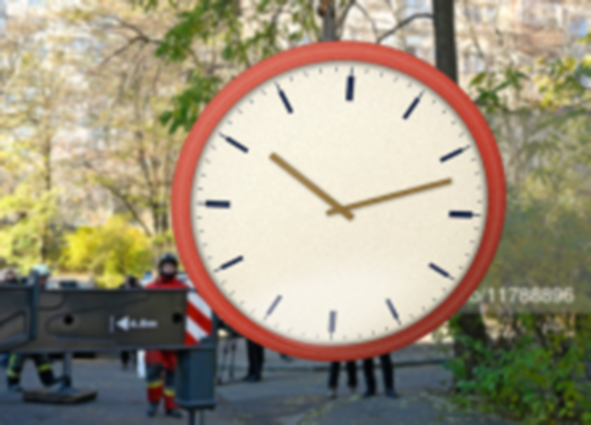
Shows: 10:12
